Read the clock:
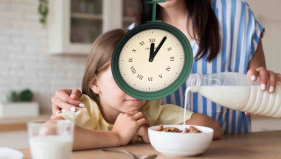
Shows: 12:05
